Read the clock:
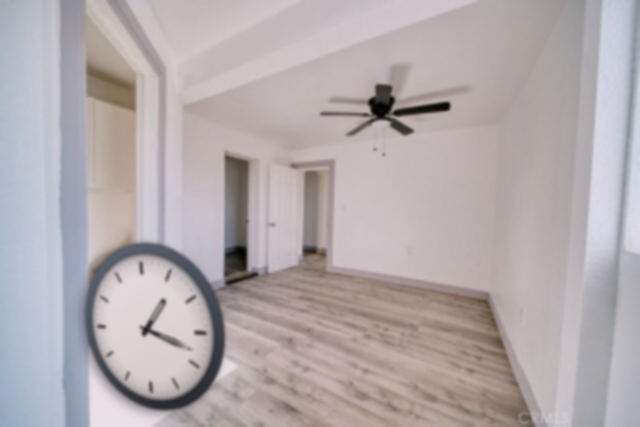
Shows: 1:18
